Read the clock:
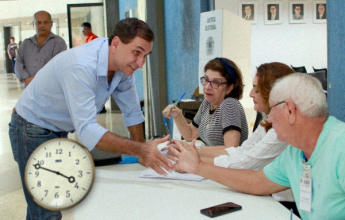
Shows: 3:48
